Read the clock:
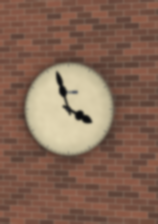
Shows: 3:57
